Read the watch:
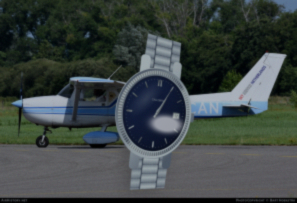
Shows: 1:05
